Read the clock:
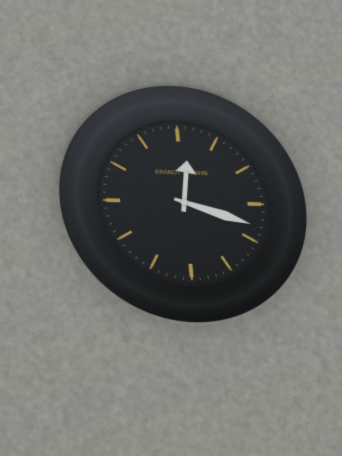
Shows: 12:18
